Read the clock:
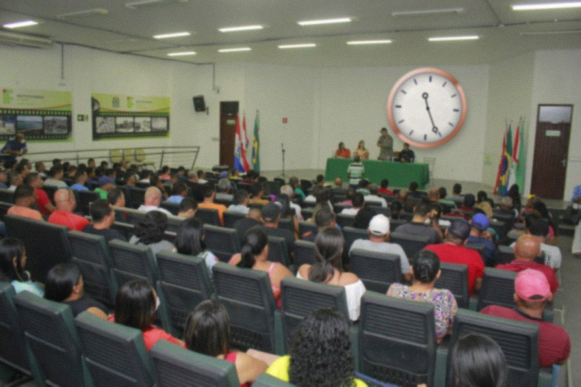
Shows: 11:26
